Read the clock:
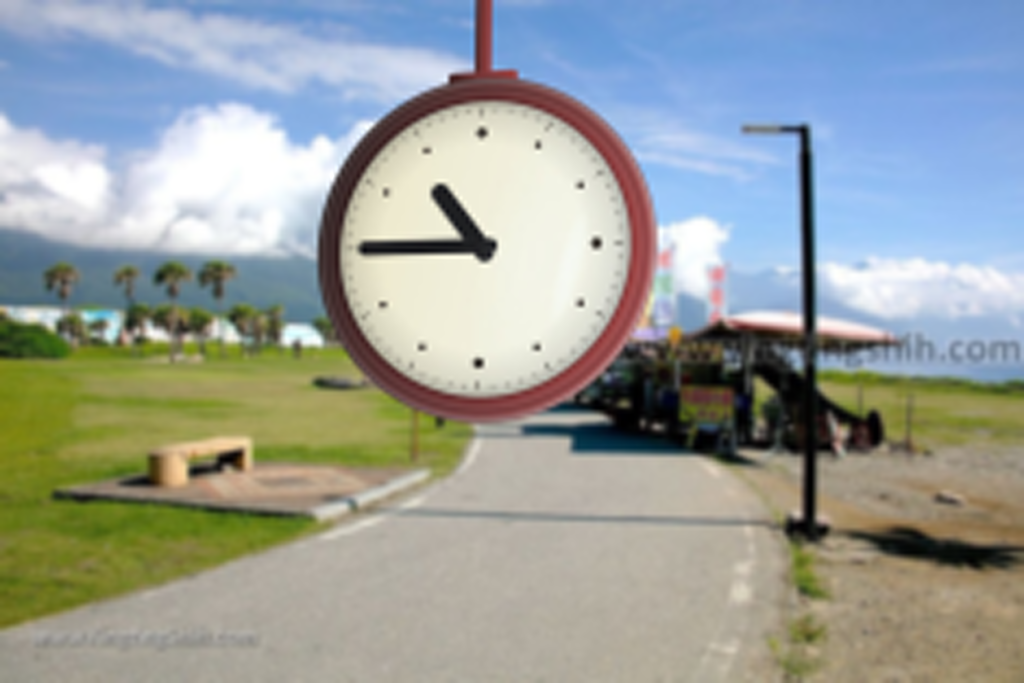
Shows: 10:45
